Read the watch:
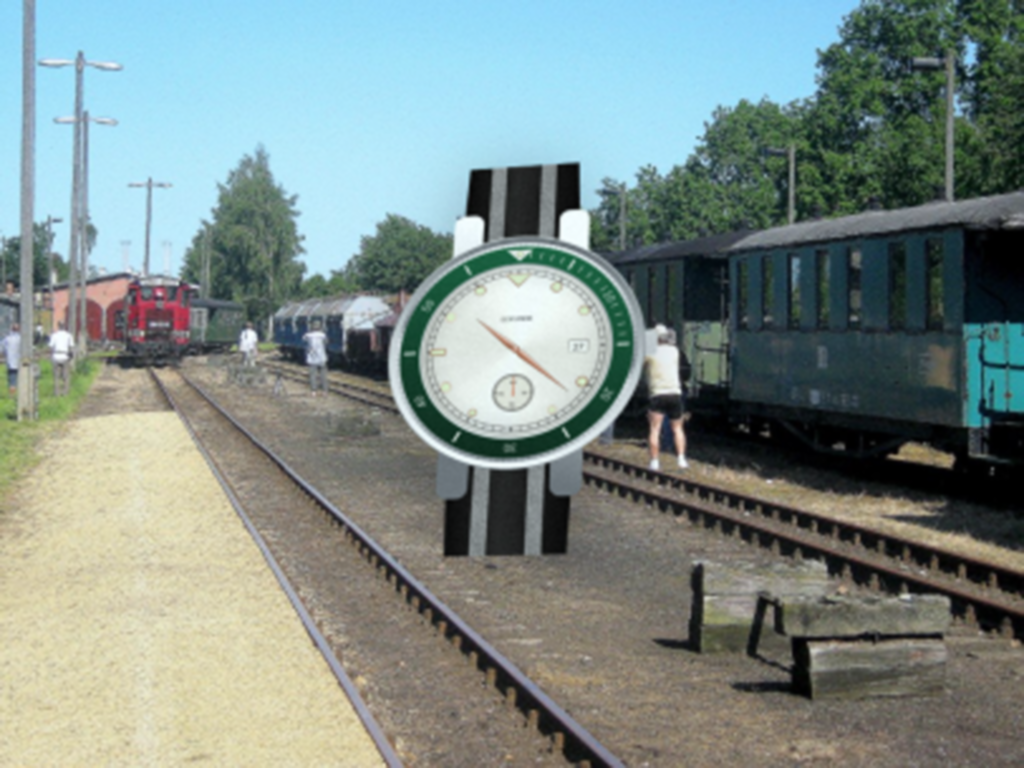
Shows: 10:22
